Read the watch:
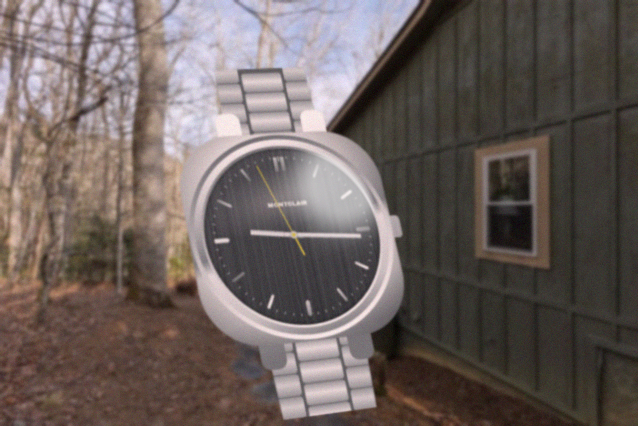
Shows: 9:15:57
